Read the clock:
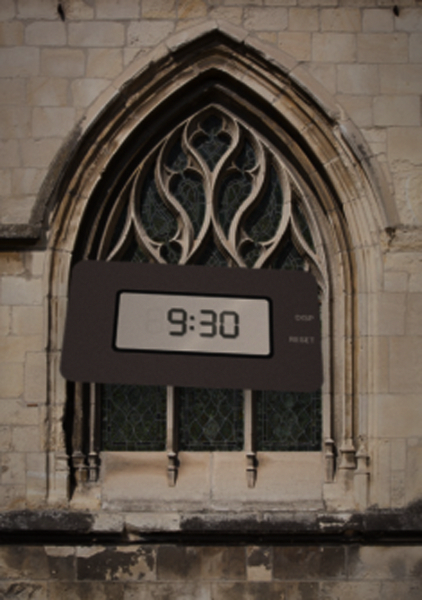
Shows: 9:30
